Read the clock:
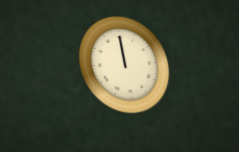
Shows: 12:00
